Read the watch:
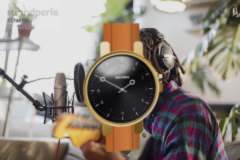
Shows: 1:50
